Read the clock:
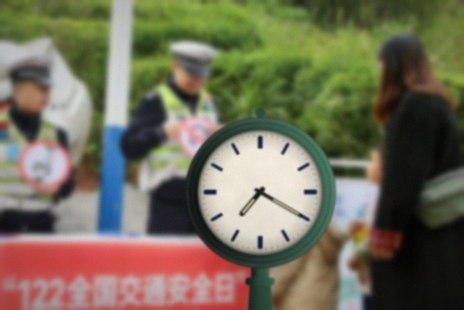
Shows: 7:20
